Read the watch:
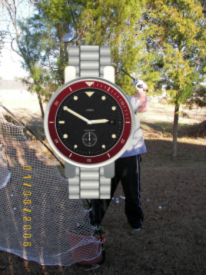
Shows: 2:50
